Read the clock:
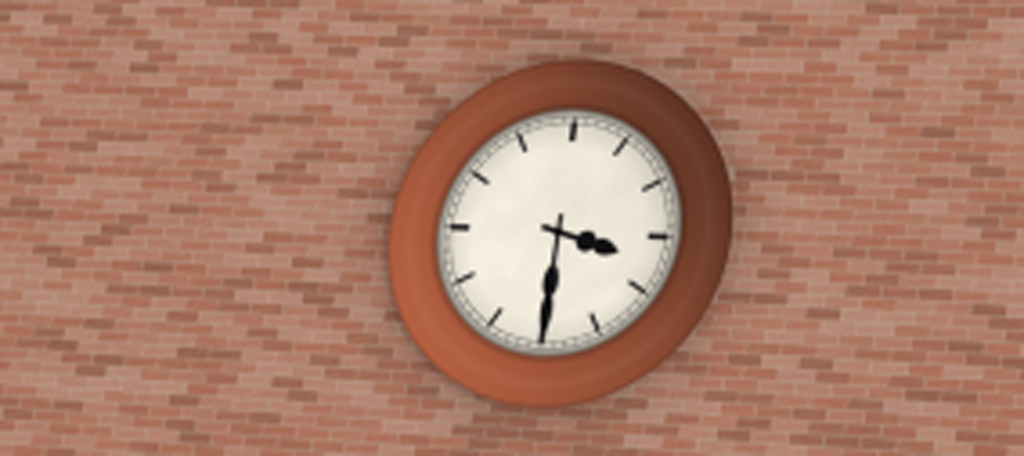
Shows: 3:30
